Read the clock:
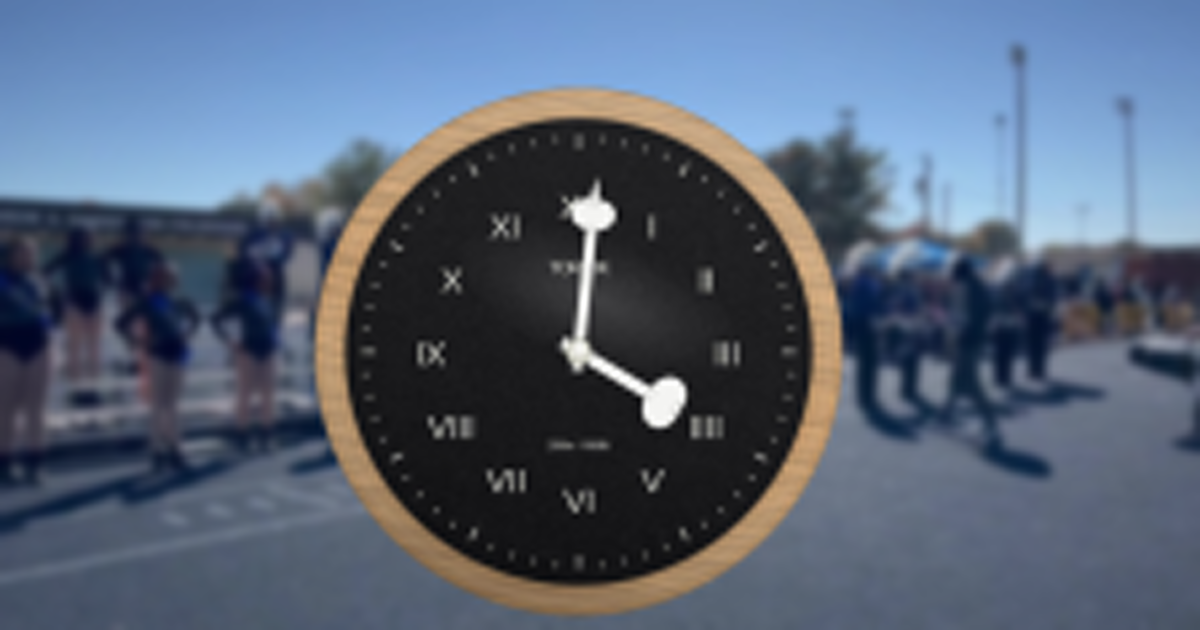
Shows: 4:01
